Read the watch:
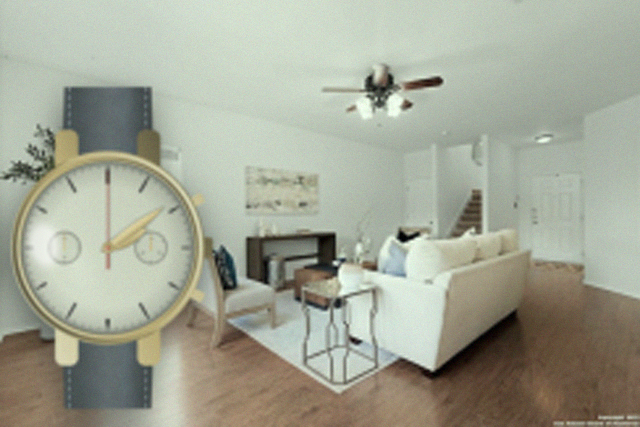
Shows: 2:09
